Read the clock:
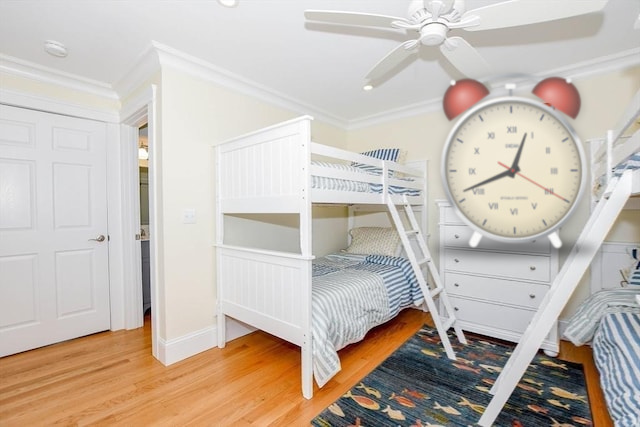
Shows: 12:41:20
